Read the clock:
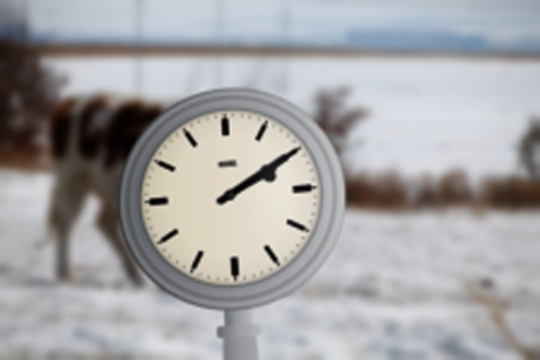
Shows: 2:10
